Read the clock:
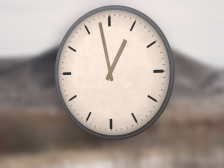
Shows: 12:58
